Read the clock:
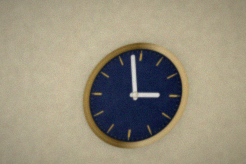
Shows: 2:58
